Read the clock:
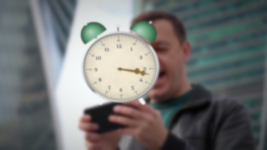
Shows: 3:17
